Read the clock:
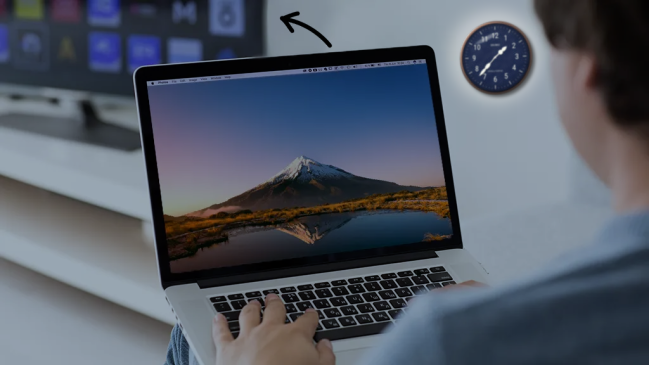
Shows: 1:37
